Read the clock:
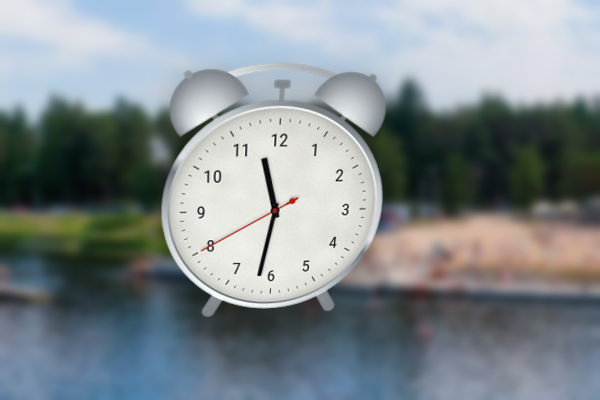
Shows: 11:31:40
